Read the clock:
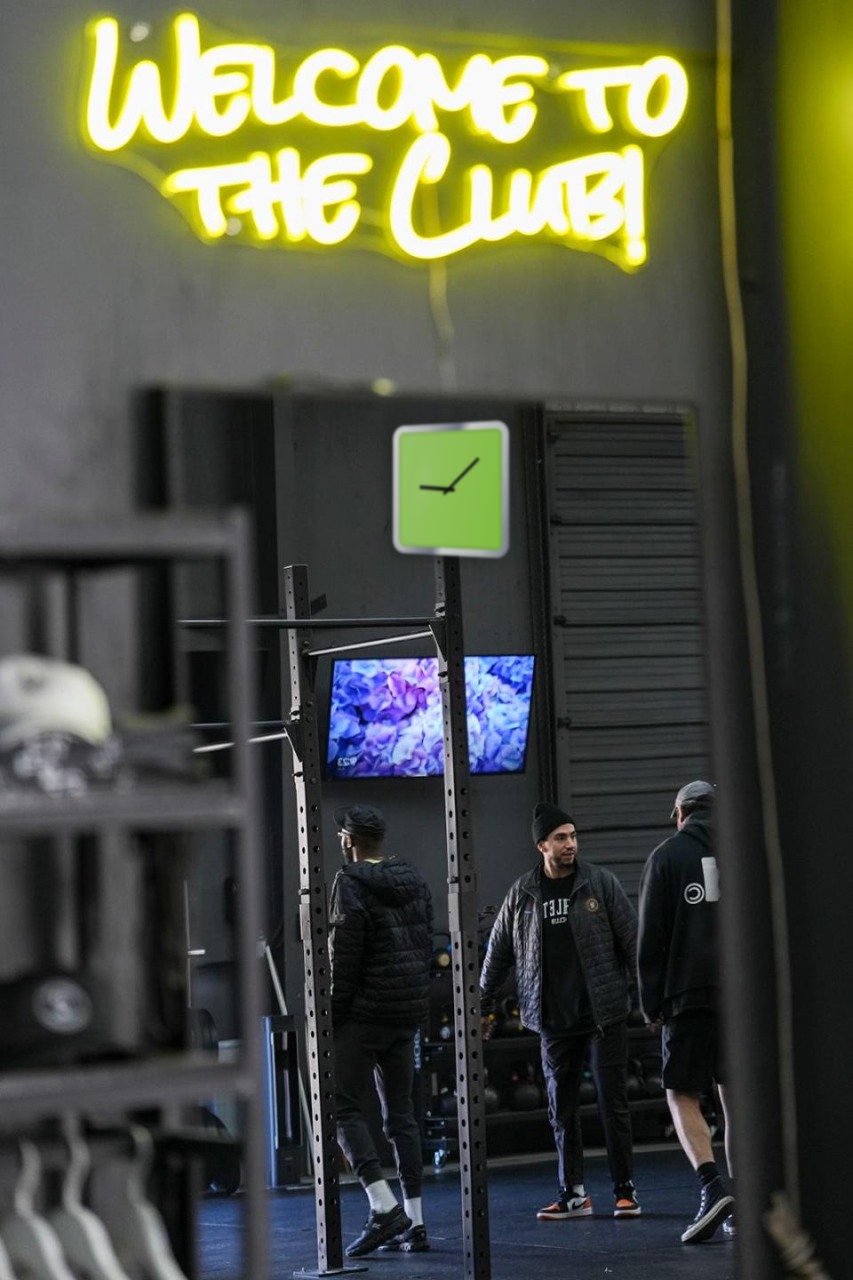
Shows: 9:08
